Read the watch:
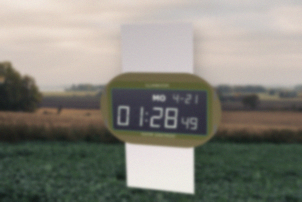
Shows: 1:28
